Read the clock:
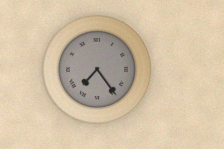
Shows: 7:24
